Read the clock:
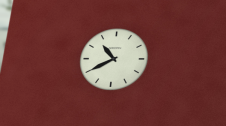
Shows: 10:40
